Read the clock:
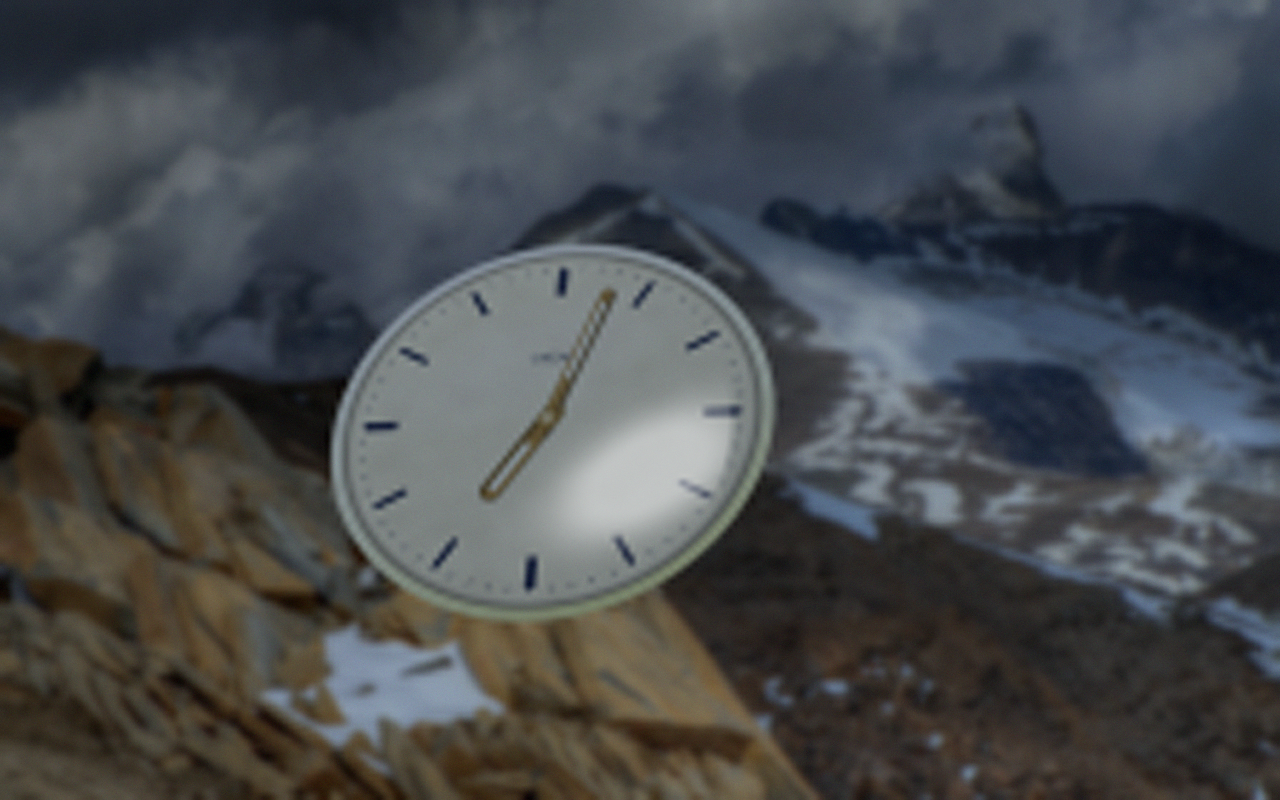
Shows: 7:03
